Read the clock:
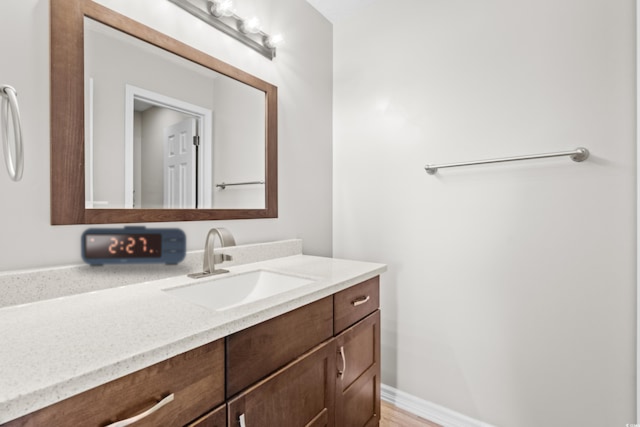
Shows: 2:27
